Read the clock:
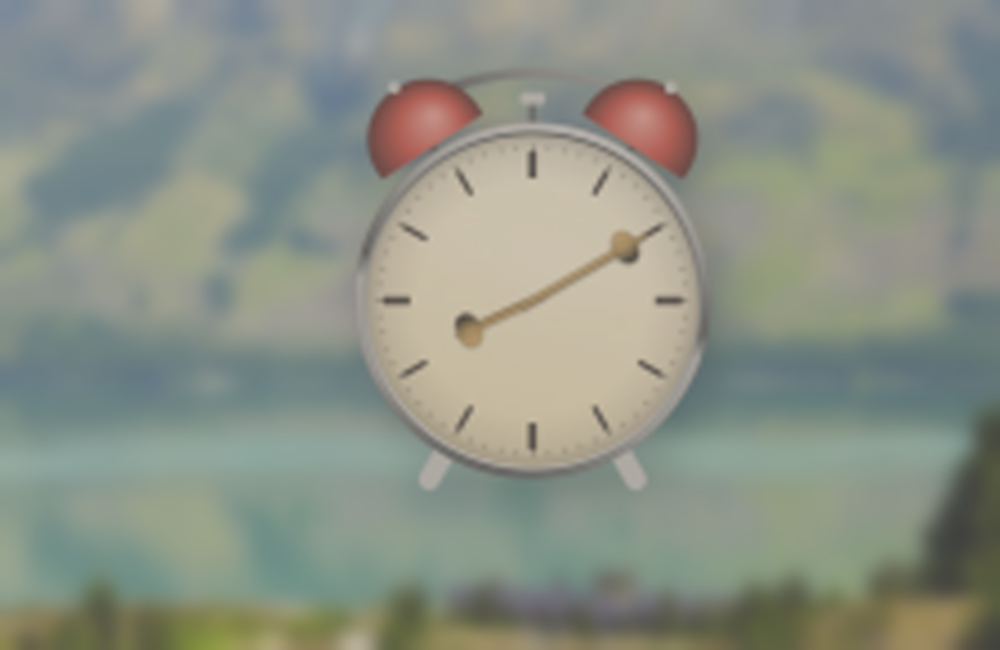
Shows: 8:10
